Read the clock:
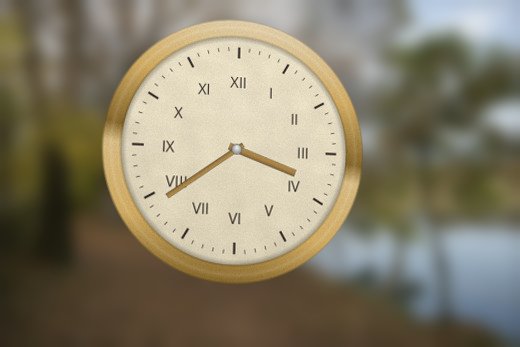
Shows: 3:39
